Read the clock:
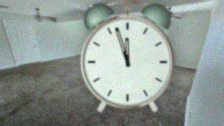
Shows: 11:57
